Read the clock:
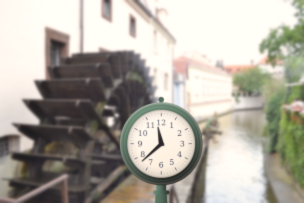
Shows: 11:38
